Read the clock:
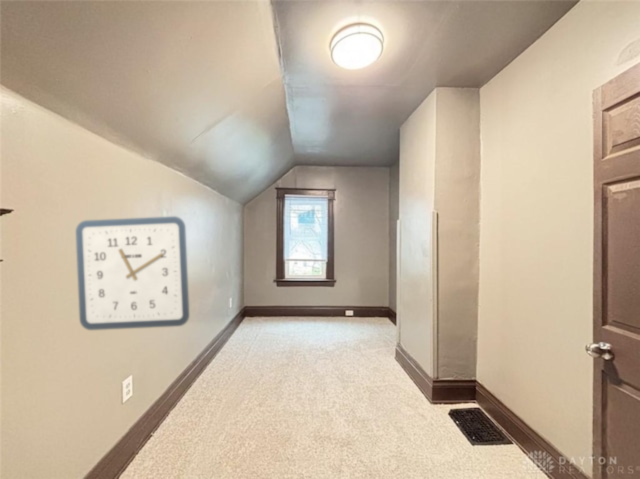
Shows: 11:10
